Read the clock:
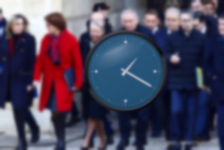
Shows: 1:20
